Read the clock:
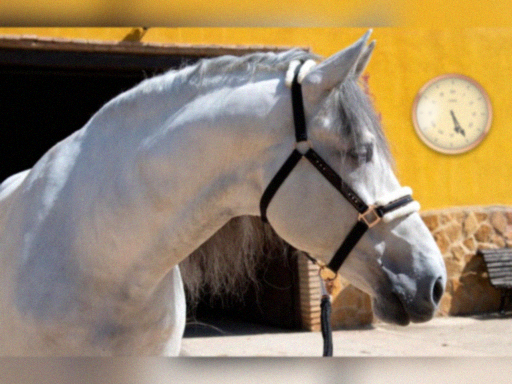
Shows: 5:25
